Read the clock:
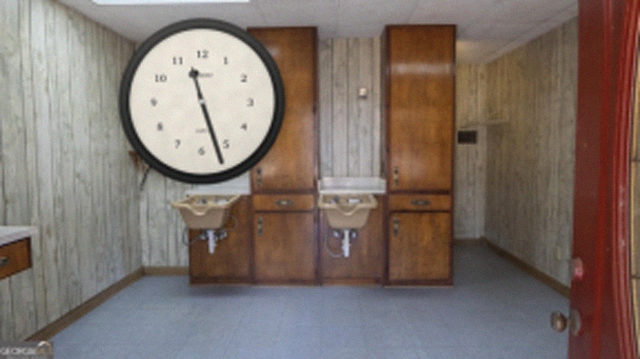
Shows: 11:27
